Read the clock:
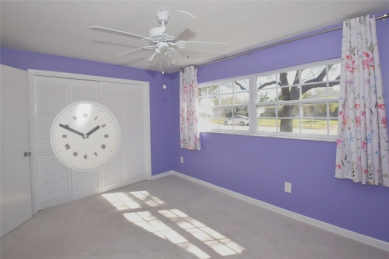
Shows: 1:49
